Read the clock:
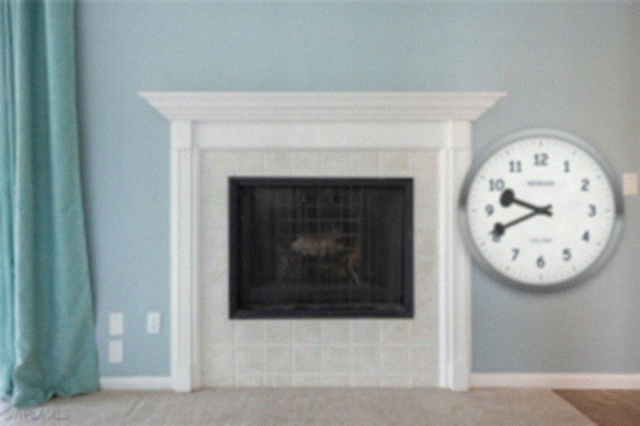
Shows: 9:41
